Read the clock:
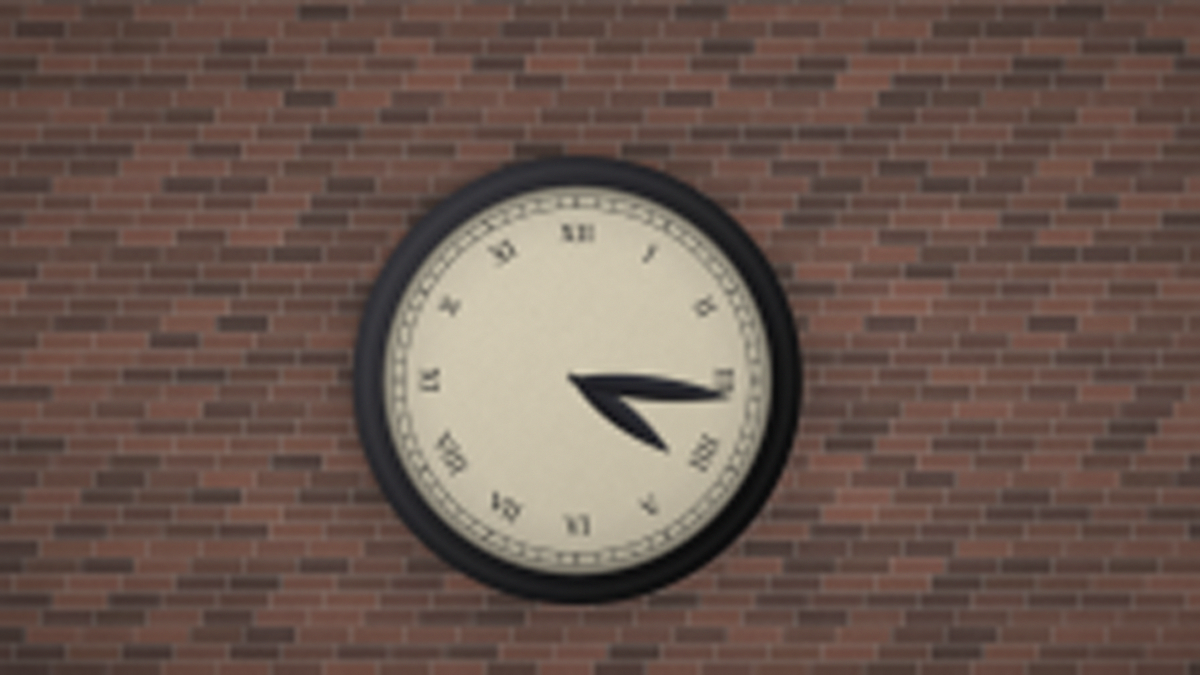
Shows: 4:16
